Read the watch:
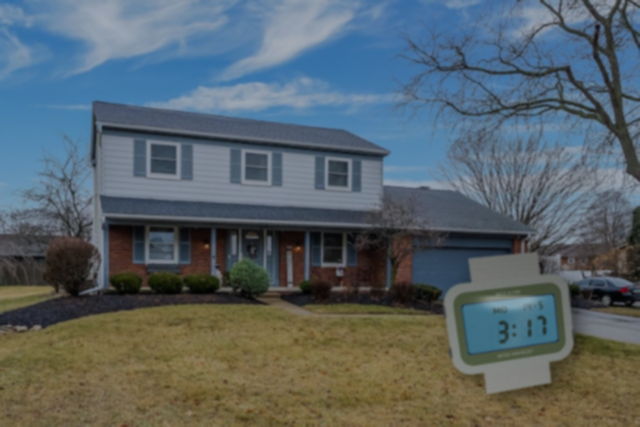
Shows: 3:17
